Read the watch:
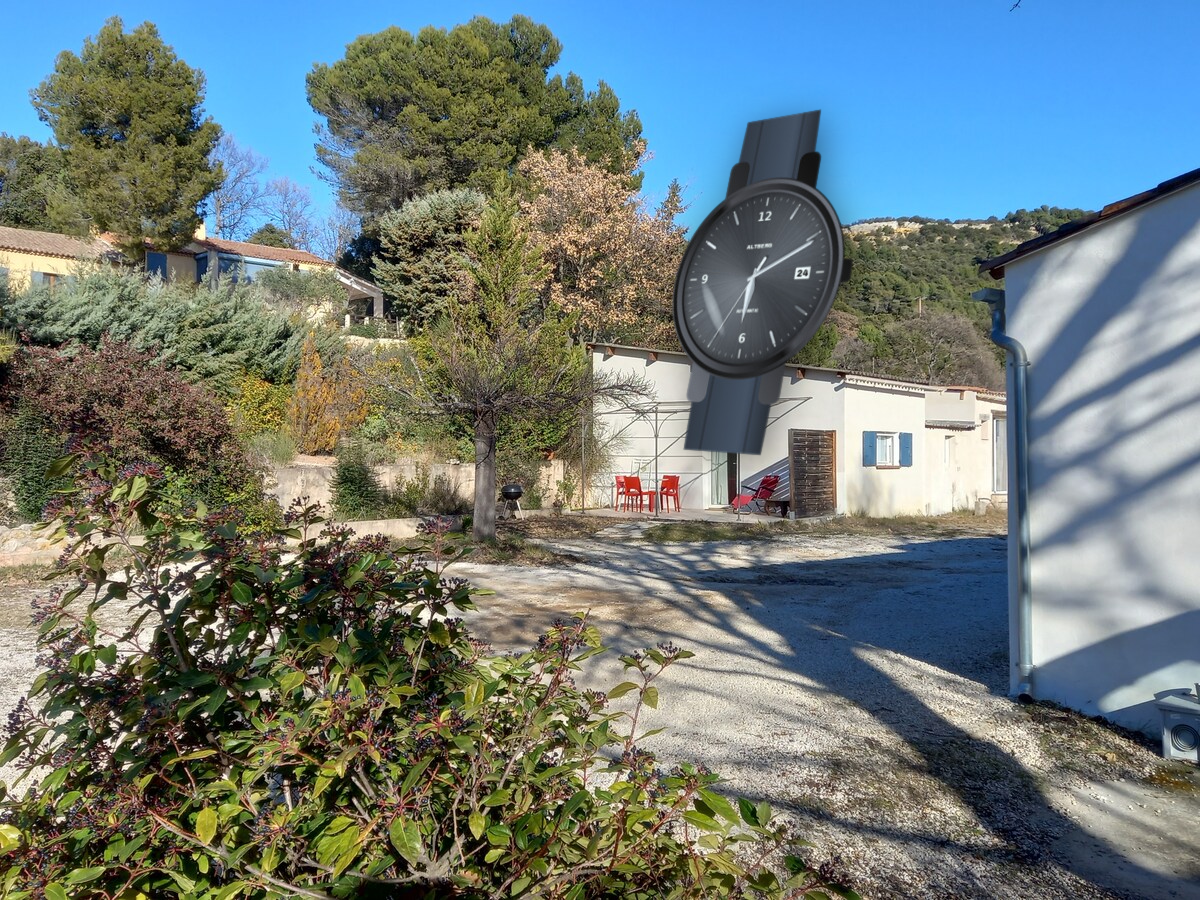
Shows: 6:10:35
